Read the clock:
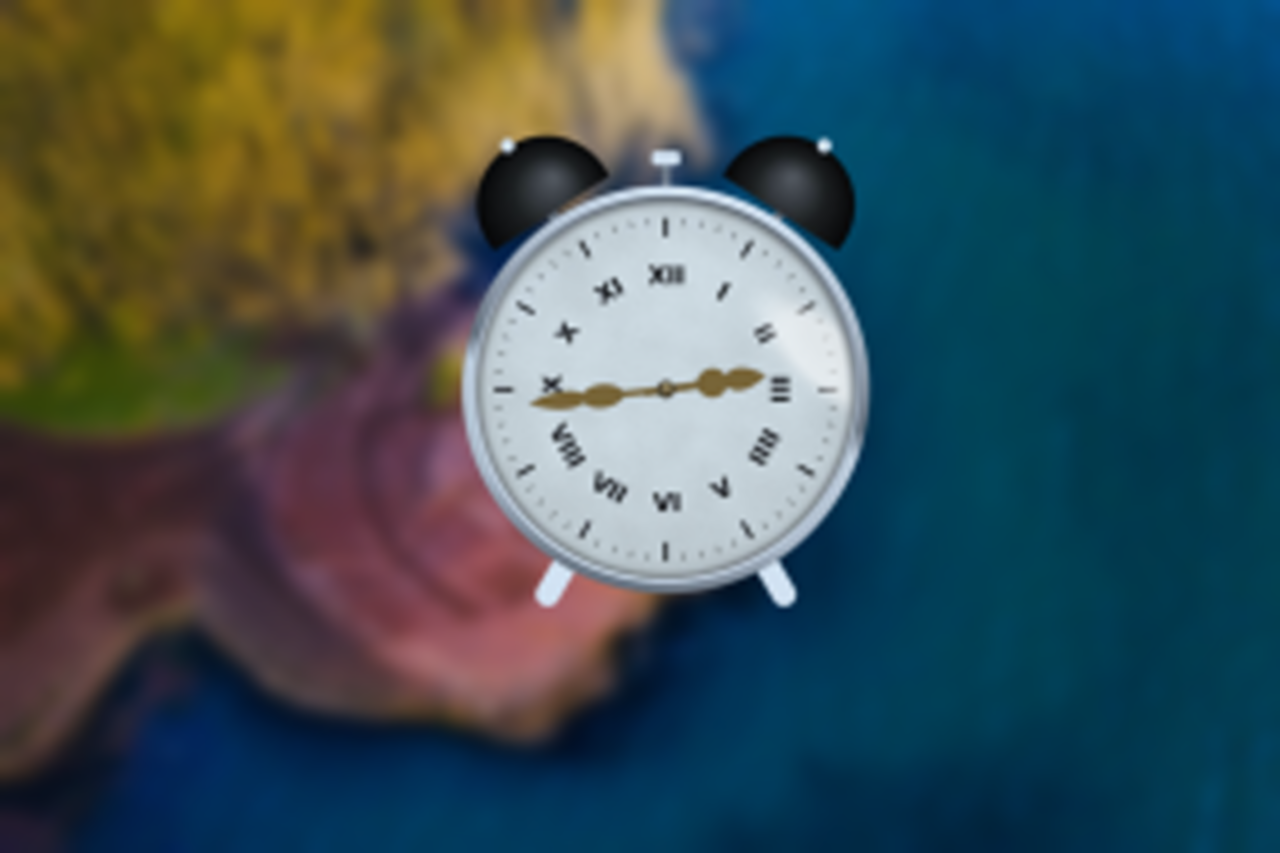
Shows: 2:44
